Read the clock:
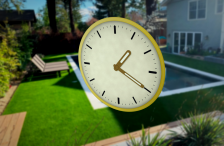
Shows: 1:20
